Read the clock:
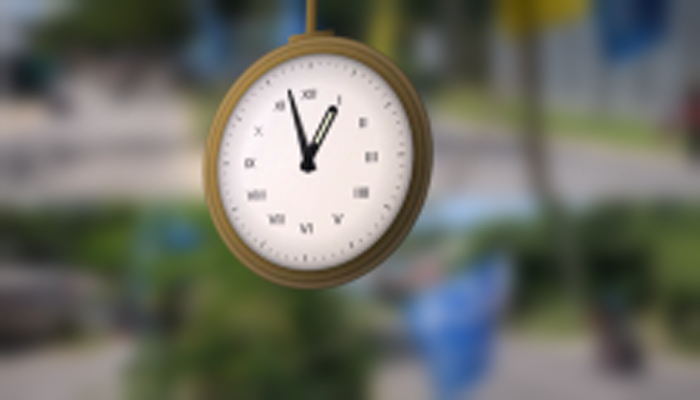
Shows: 12:57
